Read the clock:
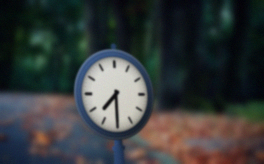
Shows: 7:30
